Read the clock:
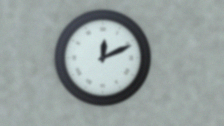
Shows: 12:11
